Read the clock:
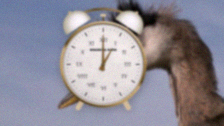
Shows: 1:00
